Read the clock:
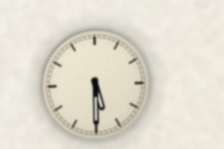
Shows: 5:30
